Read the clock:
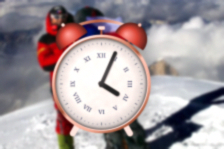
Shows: 4:04
